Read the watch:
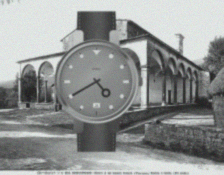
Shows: 4:40
